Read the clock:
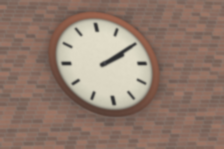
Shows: 2:10
